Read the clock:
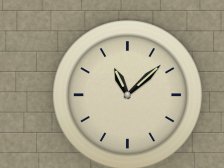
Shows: 11:08
